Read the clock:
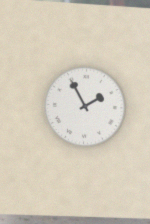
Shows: 1:55
